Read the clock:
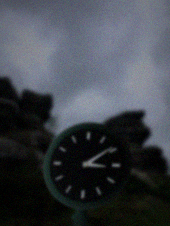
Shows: 3:09
